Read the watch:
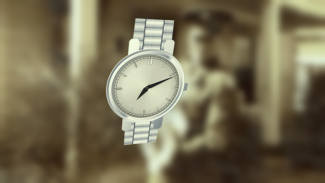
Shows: 7:11
